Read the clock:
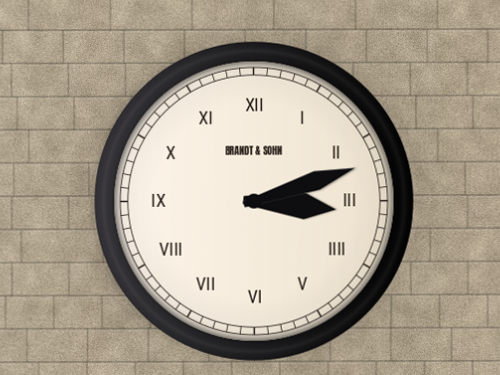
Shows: 3:12
